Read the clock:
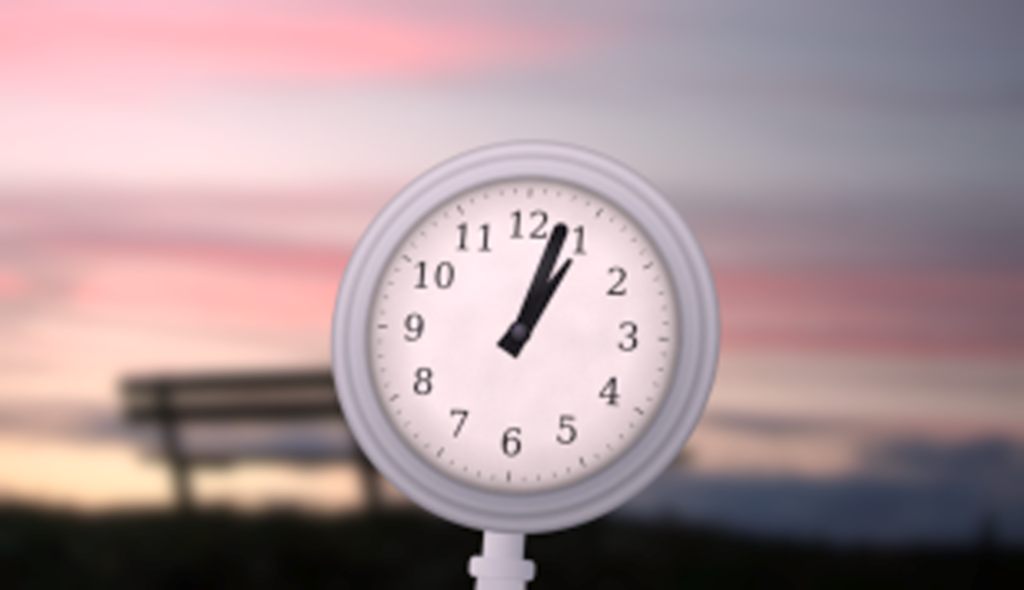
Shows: 1:03
